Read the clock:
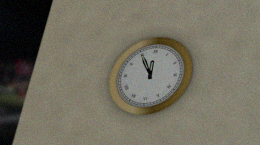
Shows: 11:55
